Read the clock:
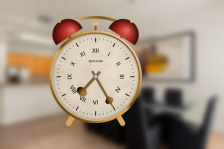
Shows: 7:25
